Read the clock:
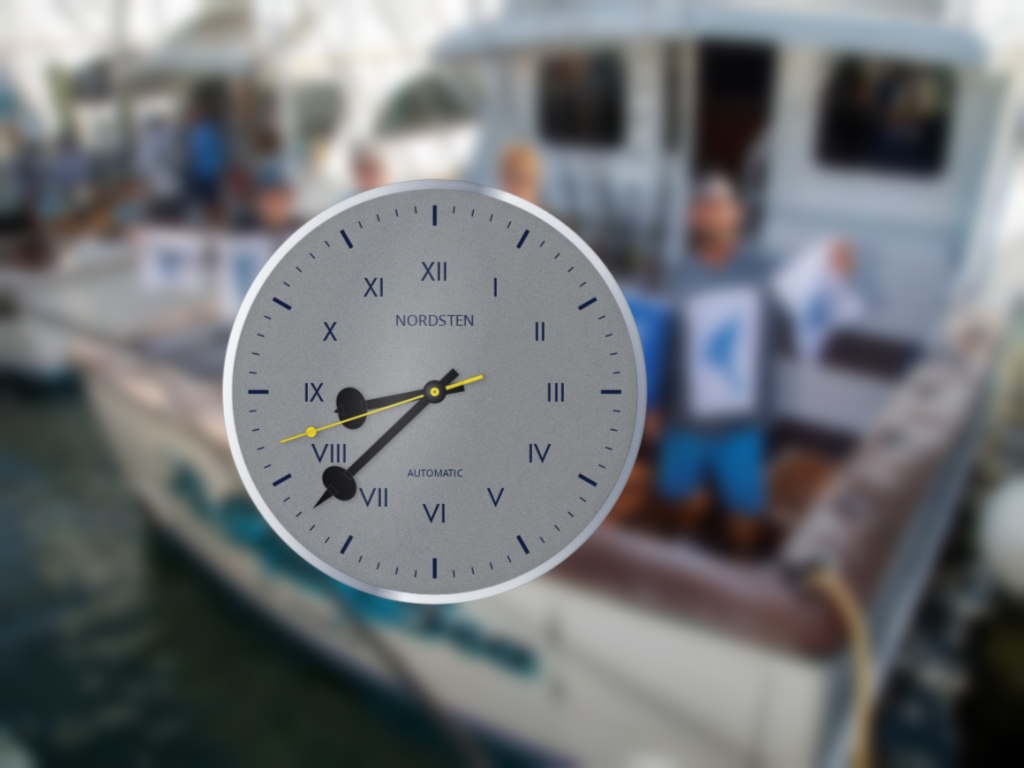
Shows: 8:37:42
